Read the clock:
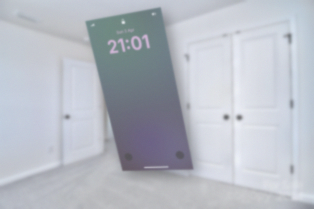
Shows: 21:01
